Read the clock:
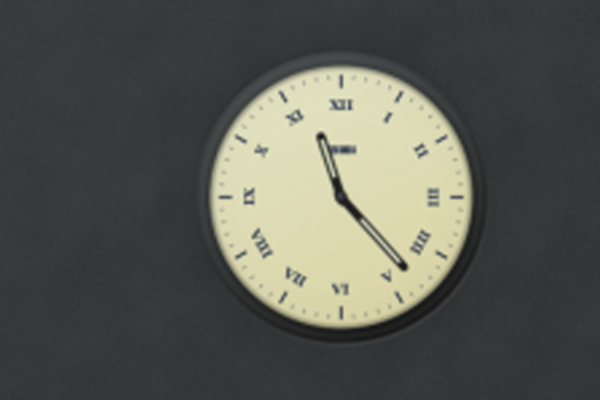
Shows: 11:23
